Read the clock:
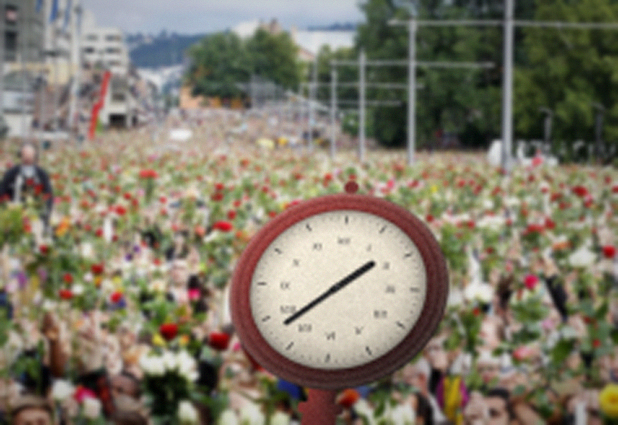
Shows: 1:38
